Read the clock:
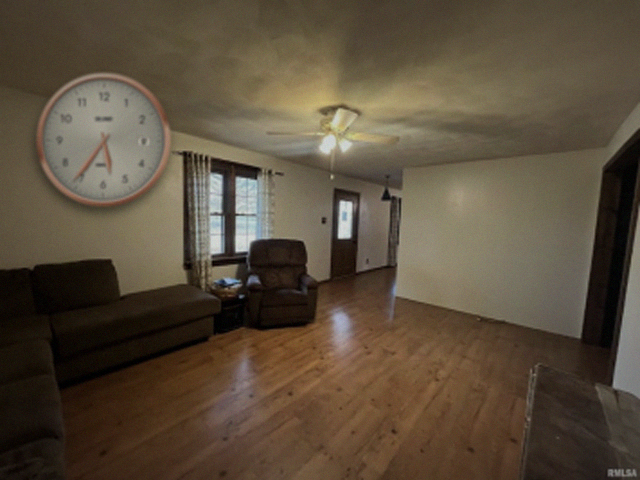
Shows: 5:36
